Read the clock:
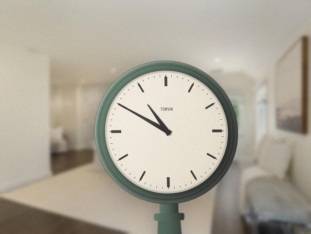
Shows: 10:50
